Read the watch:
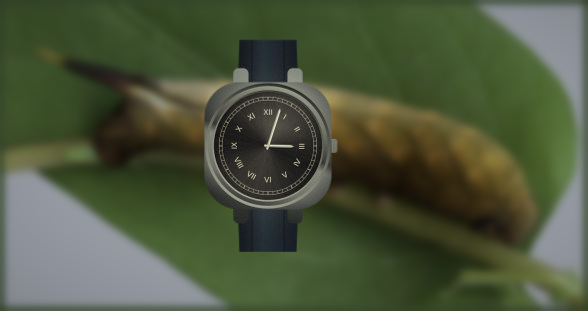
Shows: 3:03
